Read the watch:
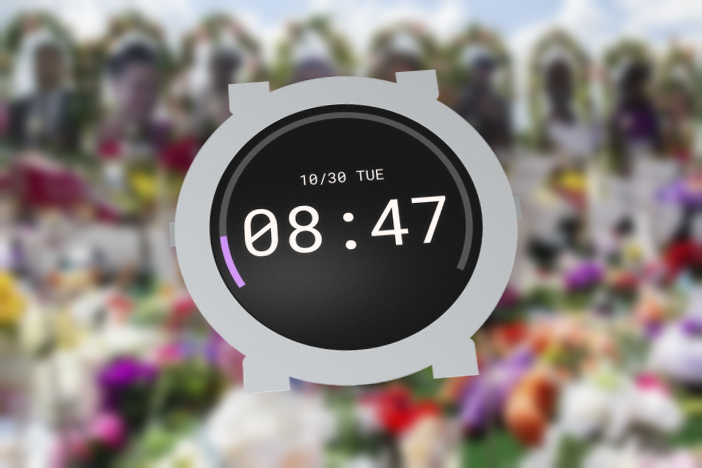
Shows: 8:47
